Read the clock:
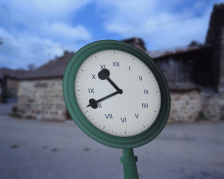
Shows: 10:41
